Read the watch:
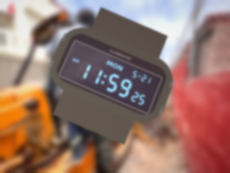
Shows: 11:59
